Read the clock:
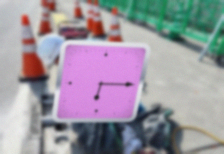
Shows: 6:15
